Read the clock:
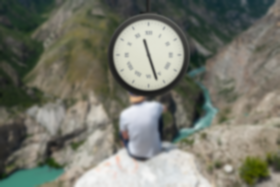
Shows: 11:27
